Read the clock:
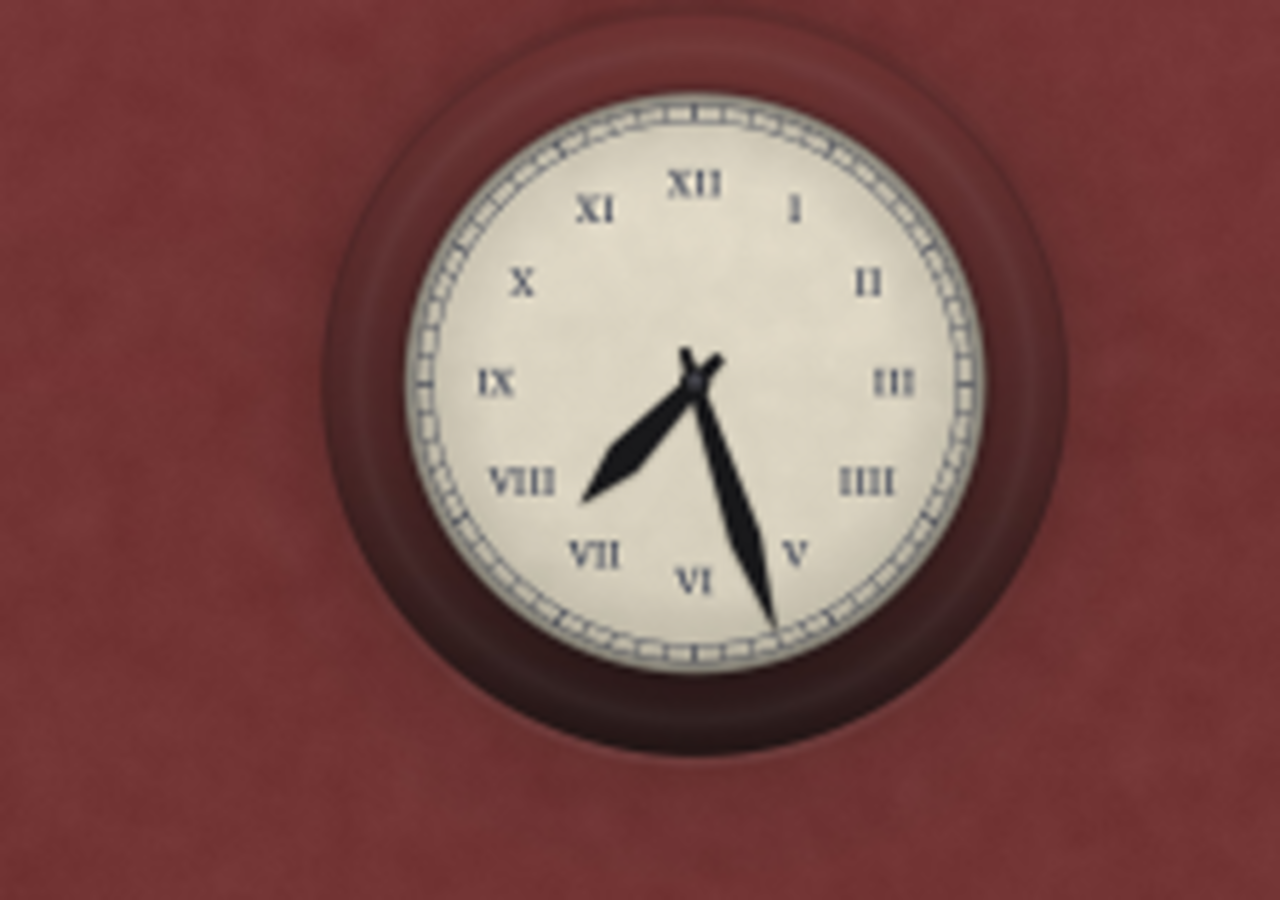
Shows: 7:27
